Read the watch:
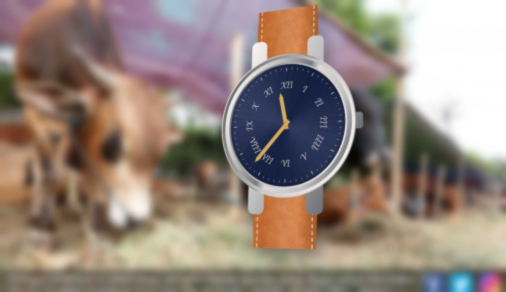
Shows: 11:37
